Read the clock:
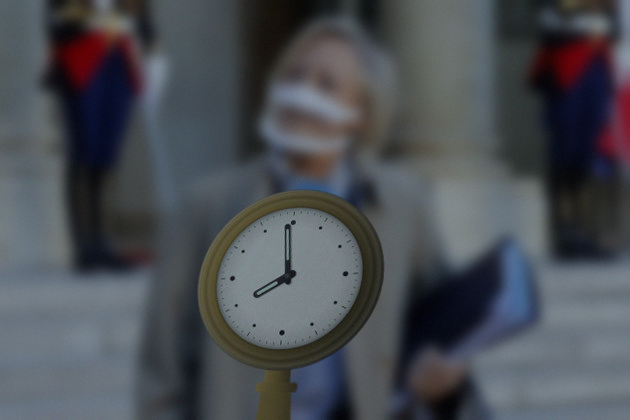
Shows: 7:59
